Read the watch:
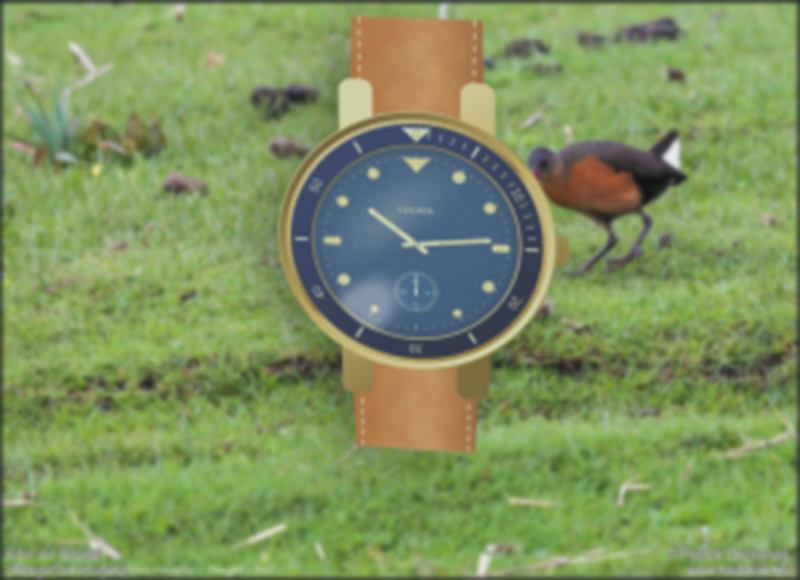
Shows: 10:14
